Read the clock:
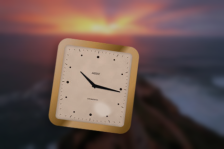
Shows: 10:16
